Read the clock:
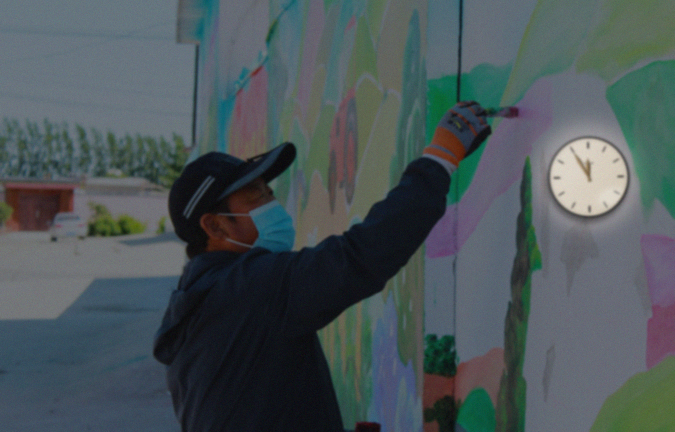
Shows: 11:55
